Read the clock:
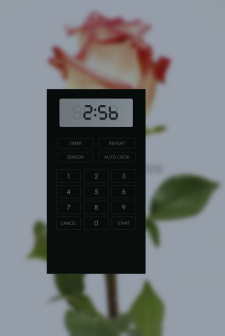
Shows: 2:56
